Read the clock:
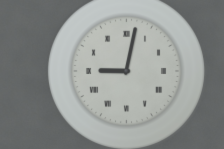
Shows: 9:02
